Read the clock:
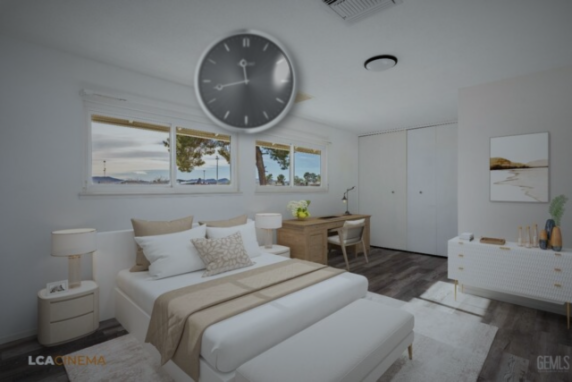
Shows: 11:43
